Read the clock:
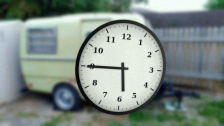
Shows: 5:45
